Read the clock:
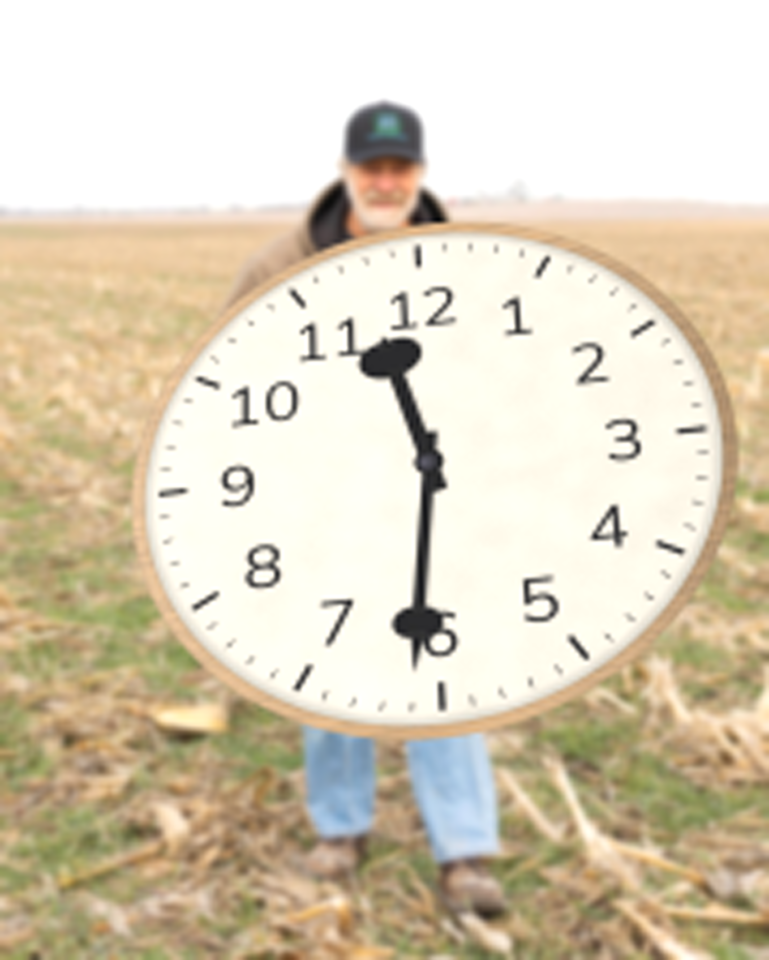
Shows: 11:31
